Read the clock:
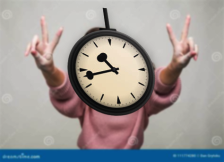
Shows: 10:43
